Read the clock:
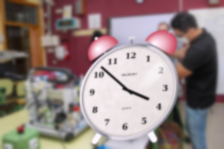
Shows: 3:52
